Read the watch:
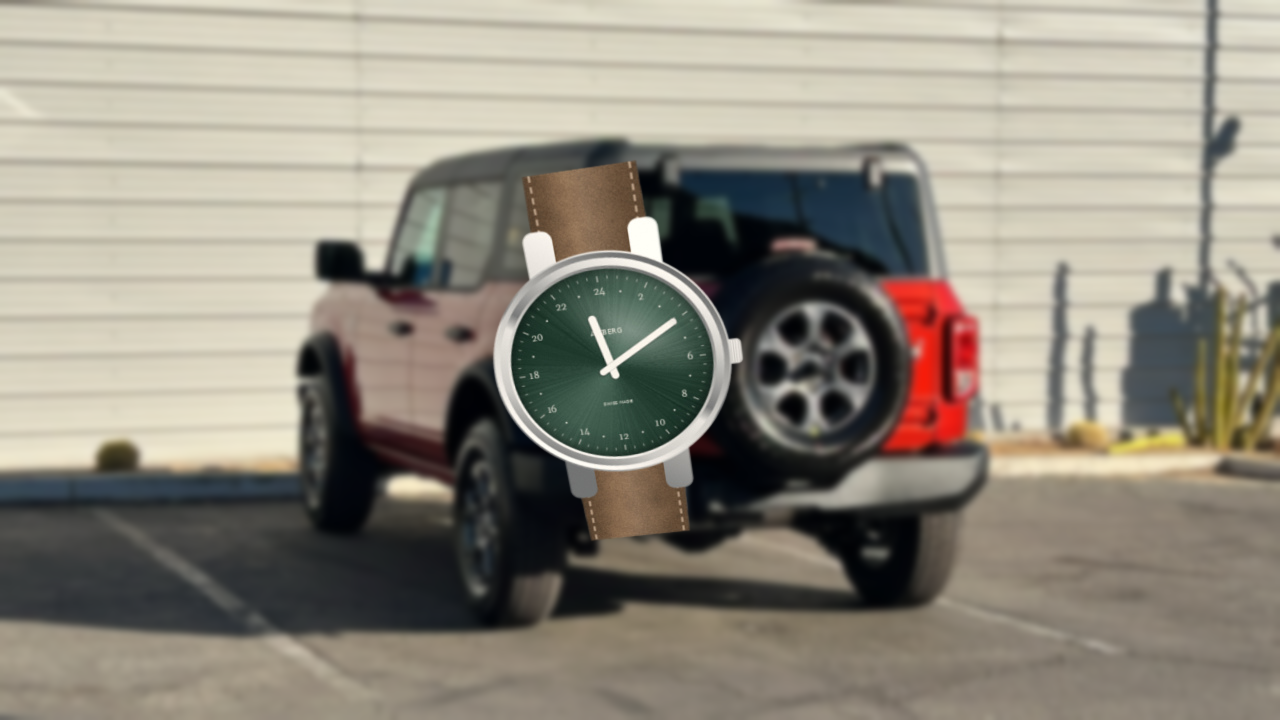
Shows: 23:10
